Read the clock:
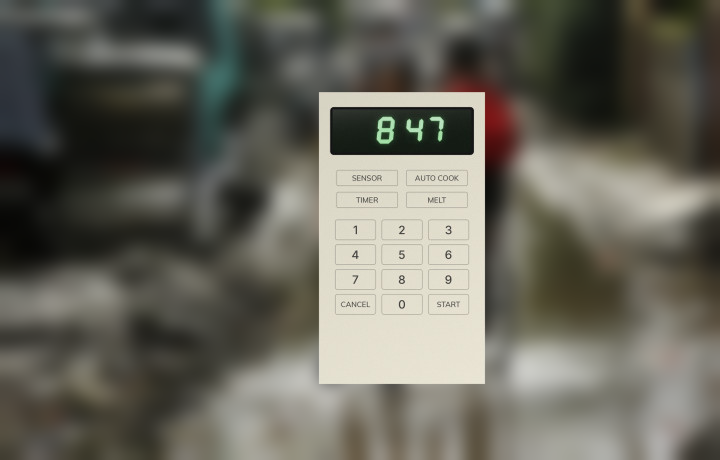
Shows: 8:47
